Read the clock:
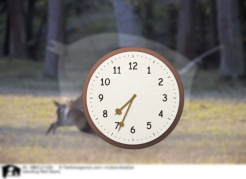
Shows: 7:34
